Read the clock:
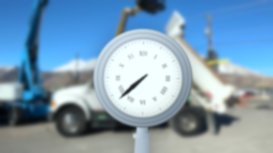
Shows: 7:38
